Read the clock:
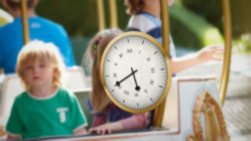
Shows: 5:41
